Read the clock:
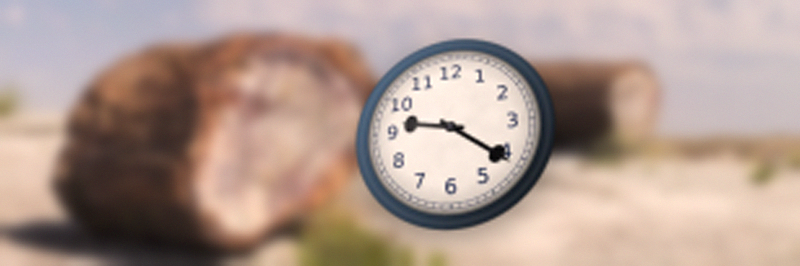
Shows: 9:21
